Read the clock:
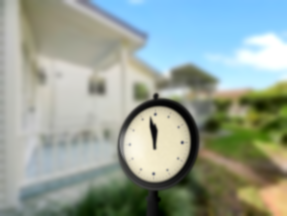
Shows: 11:58
